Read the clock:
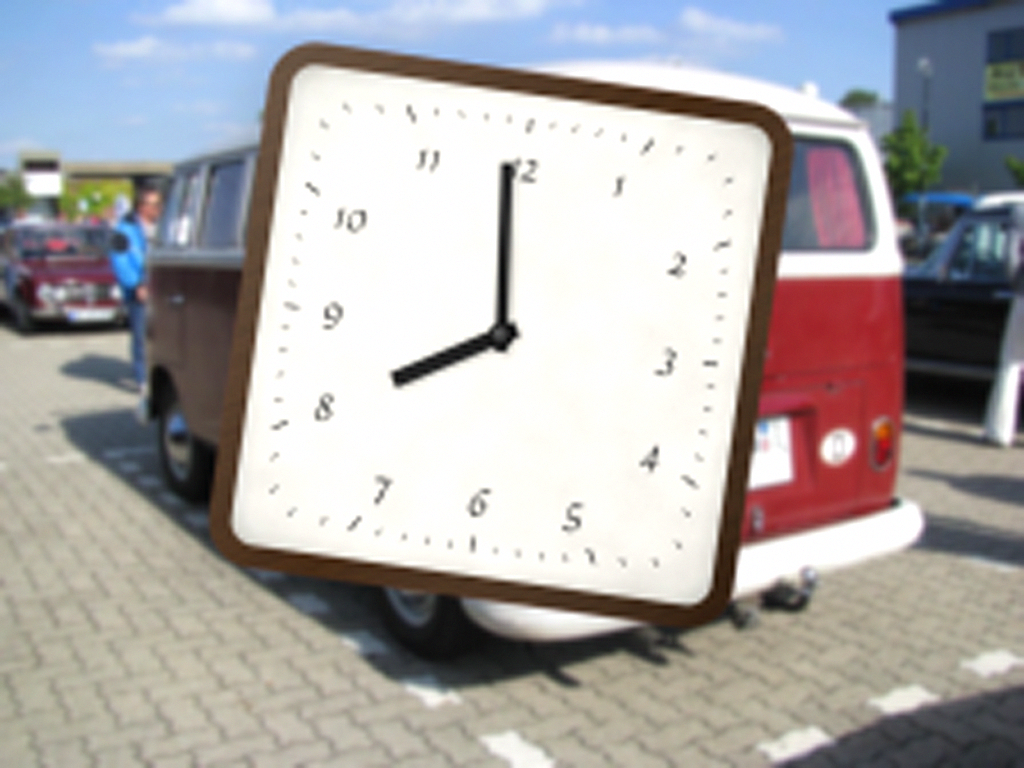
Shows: 7:59
